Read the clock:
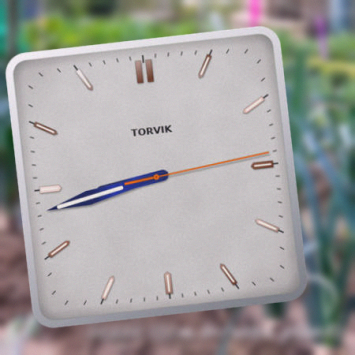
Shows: 8:43:14
